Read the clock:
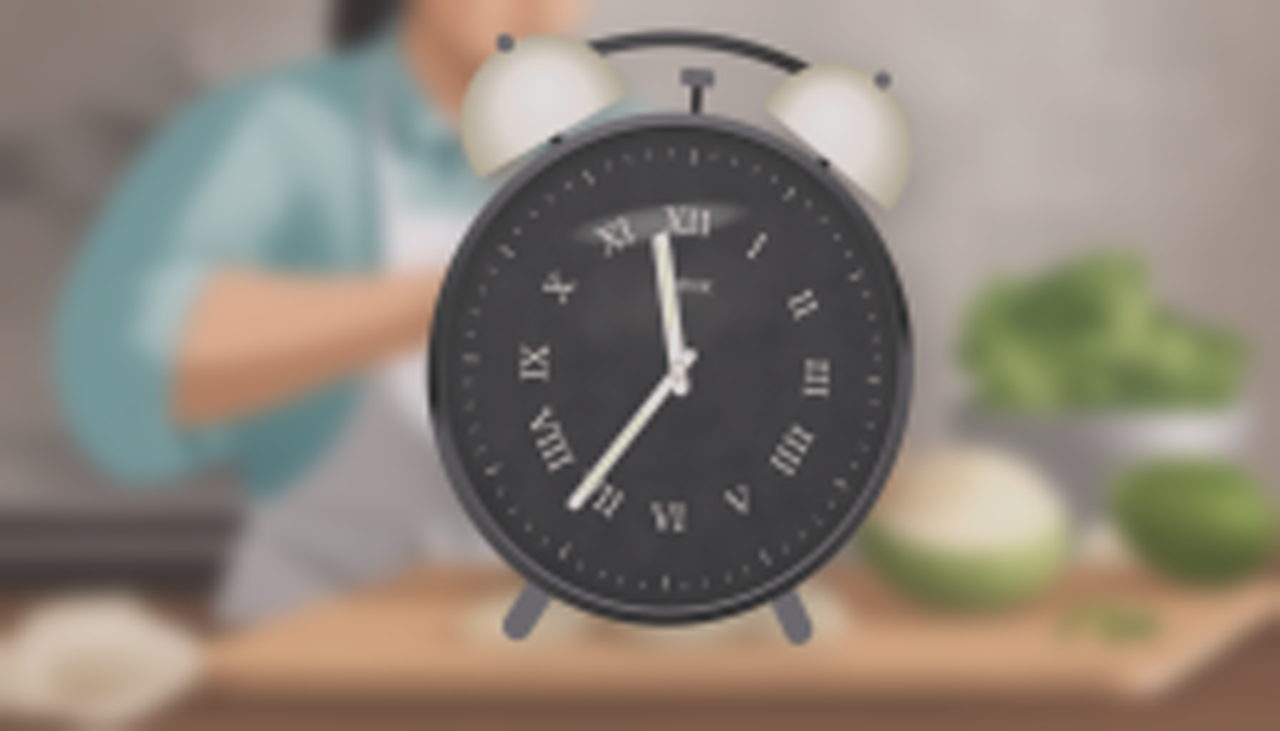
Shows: 11:36
